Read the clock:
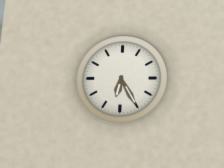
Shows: 6:25
